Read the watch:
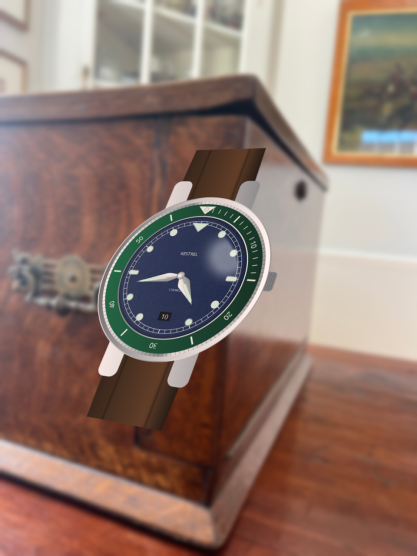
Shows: 4:43
